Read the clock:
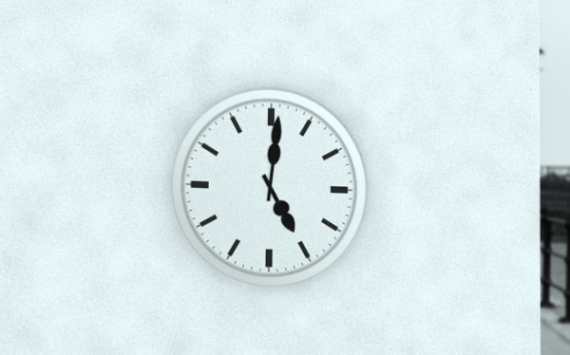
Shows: 5:01
